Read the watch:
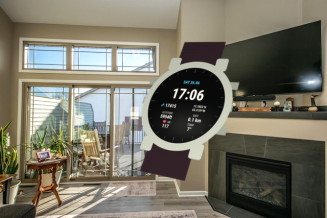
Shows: 17:06
